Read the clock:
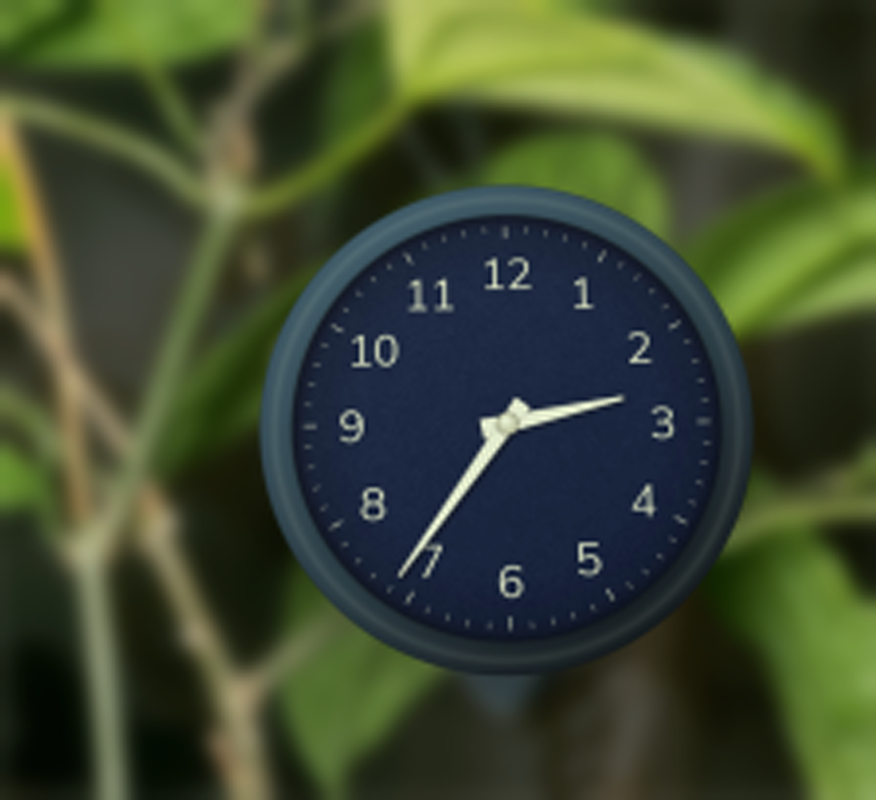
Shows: 2:36
